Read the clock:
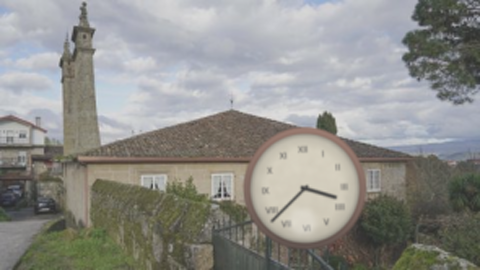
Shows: 3:38
